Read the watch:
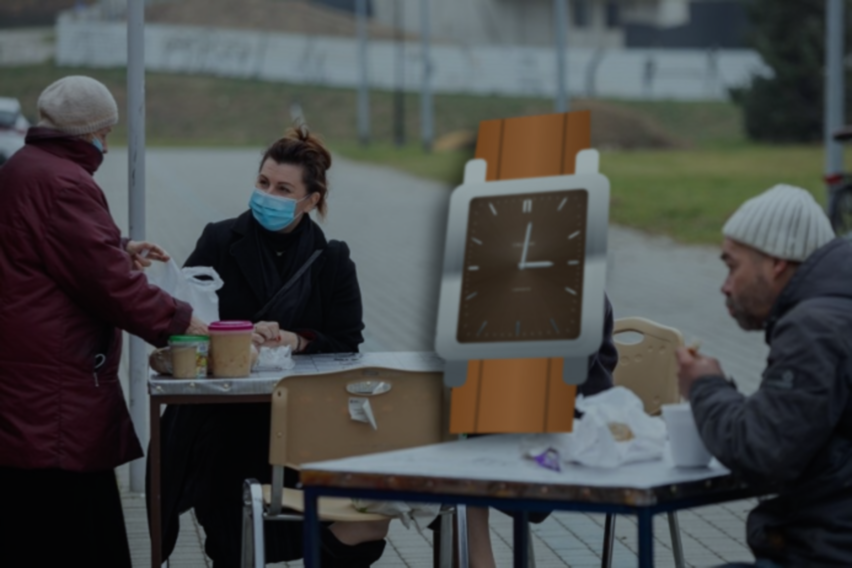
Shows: 3:01
